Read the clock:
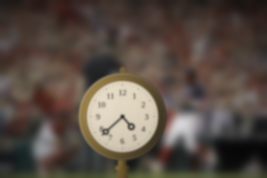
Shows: 4:38
